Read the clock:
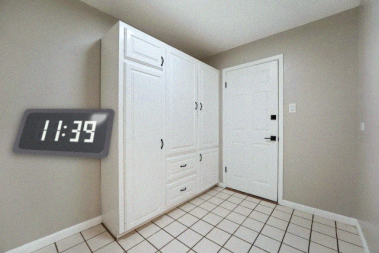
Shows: 11:39
